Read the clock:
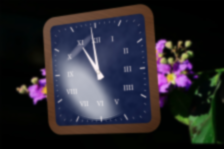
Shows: 10:59
